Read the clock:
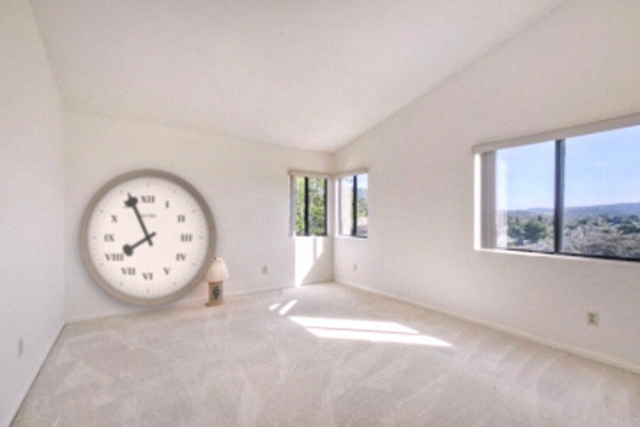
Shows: 7:56
